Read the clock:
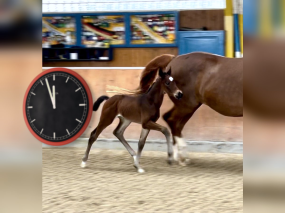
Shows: 11:57
